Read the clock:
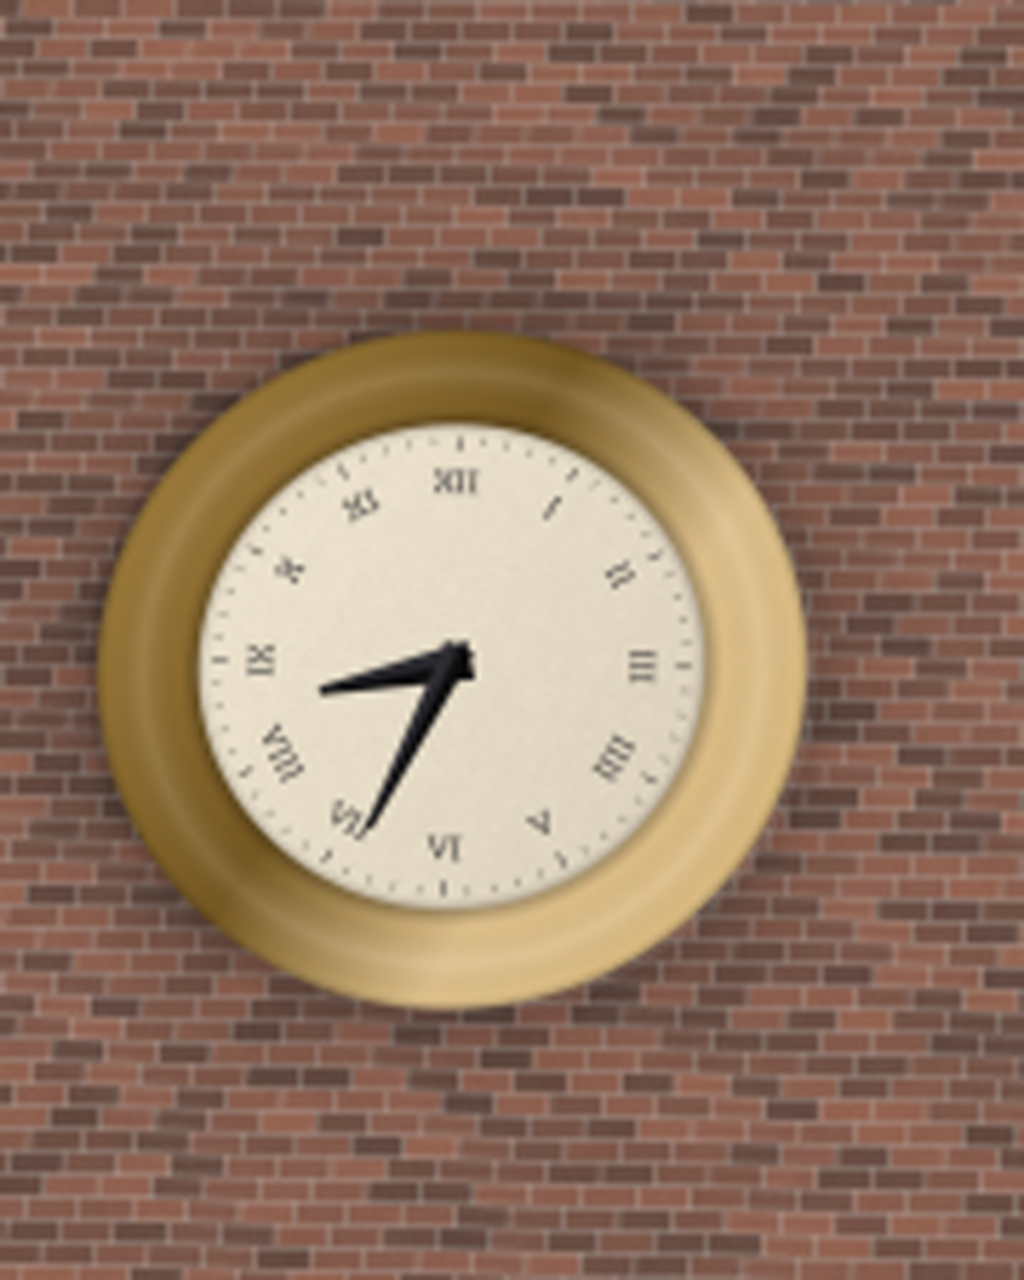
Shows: 8:34
